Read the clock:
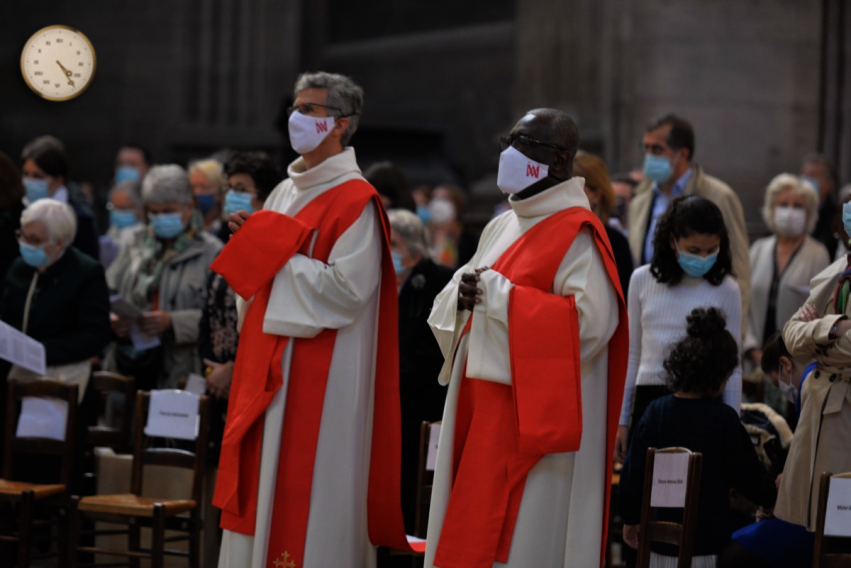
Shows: 4:24
